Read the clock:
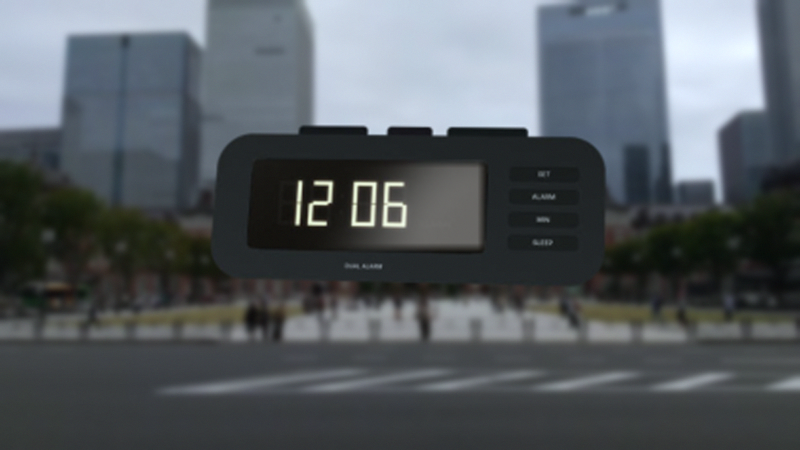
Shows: 12:06
